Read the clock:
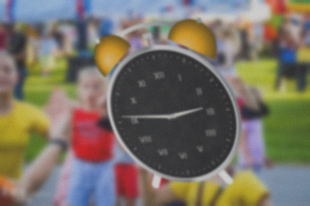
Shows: 2:46
